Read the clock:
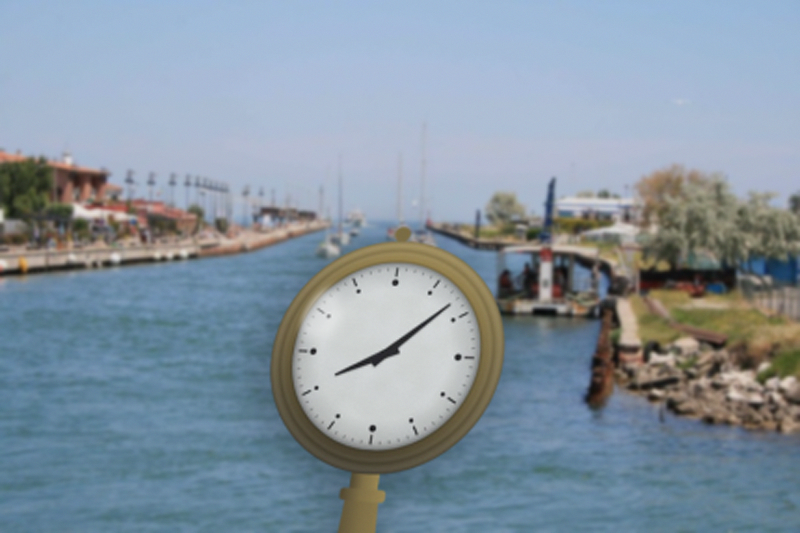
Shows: 8:08
